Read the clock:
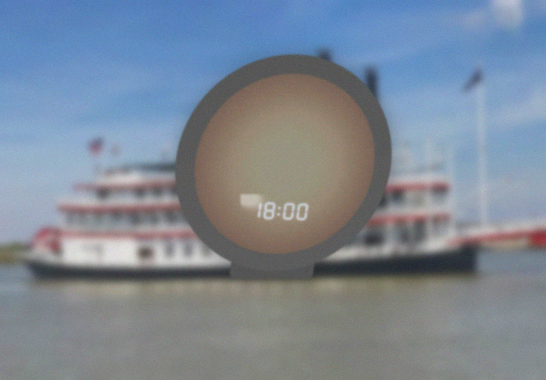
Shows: 18:00
